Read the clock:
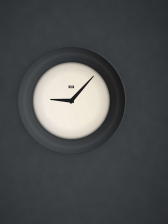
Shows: 9:07
